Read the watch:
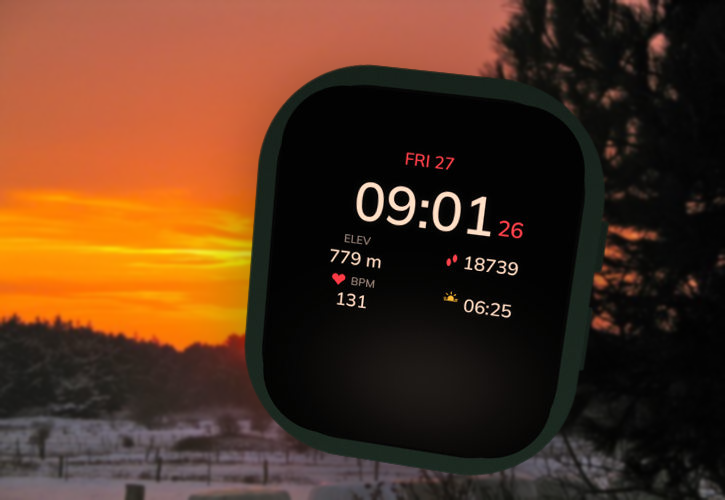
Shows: 9:01:26
